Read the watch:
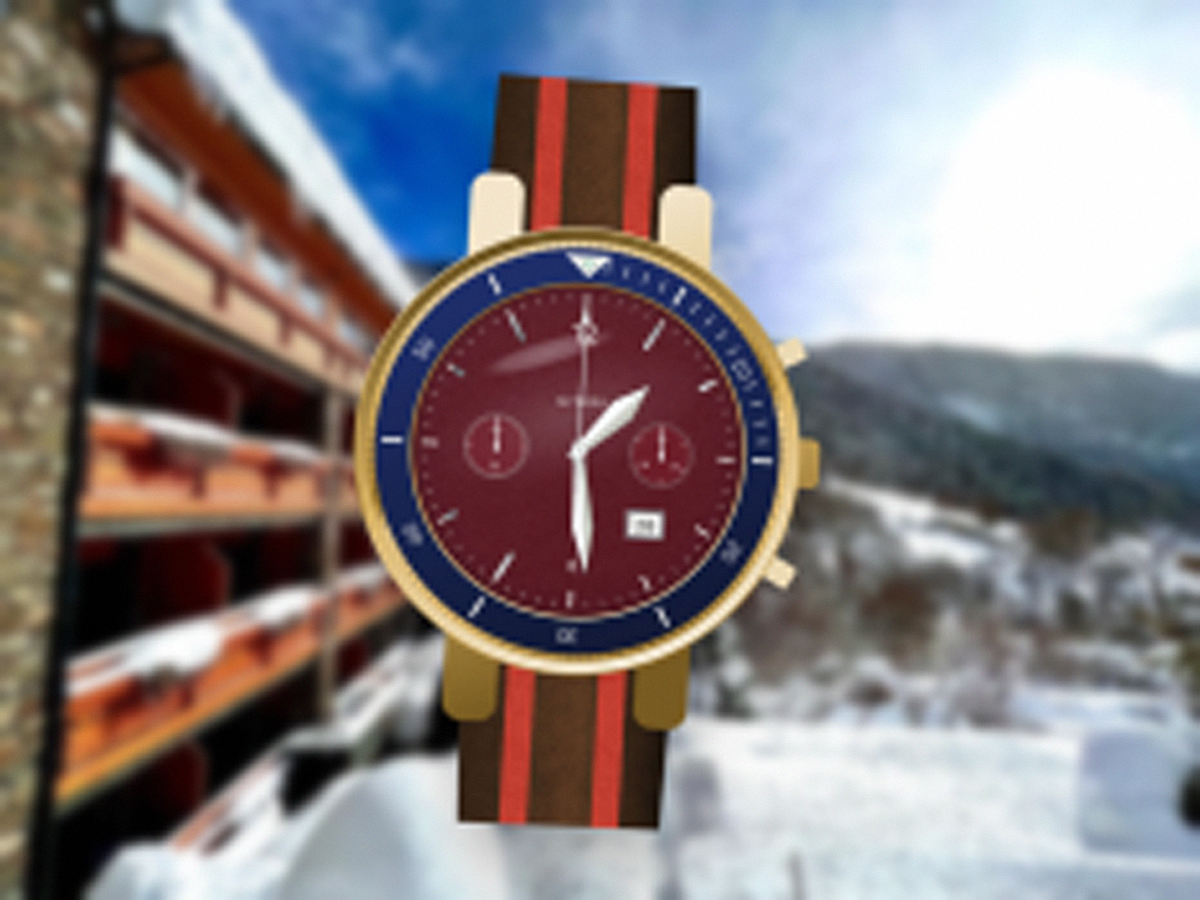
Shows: 1:29
